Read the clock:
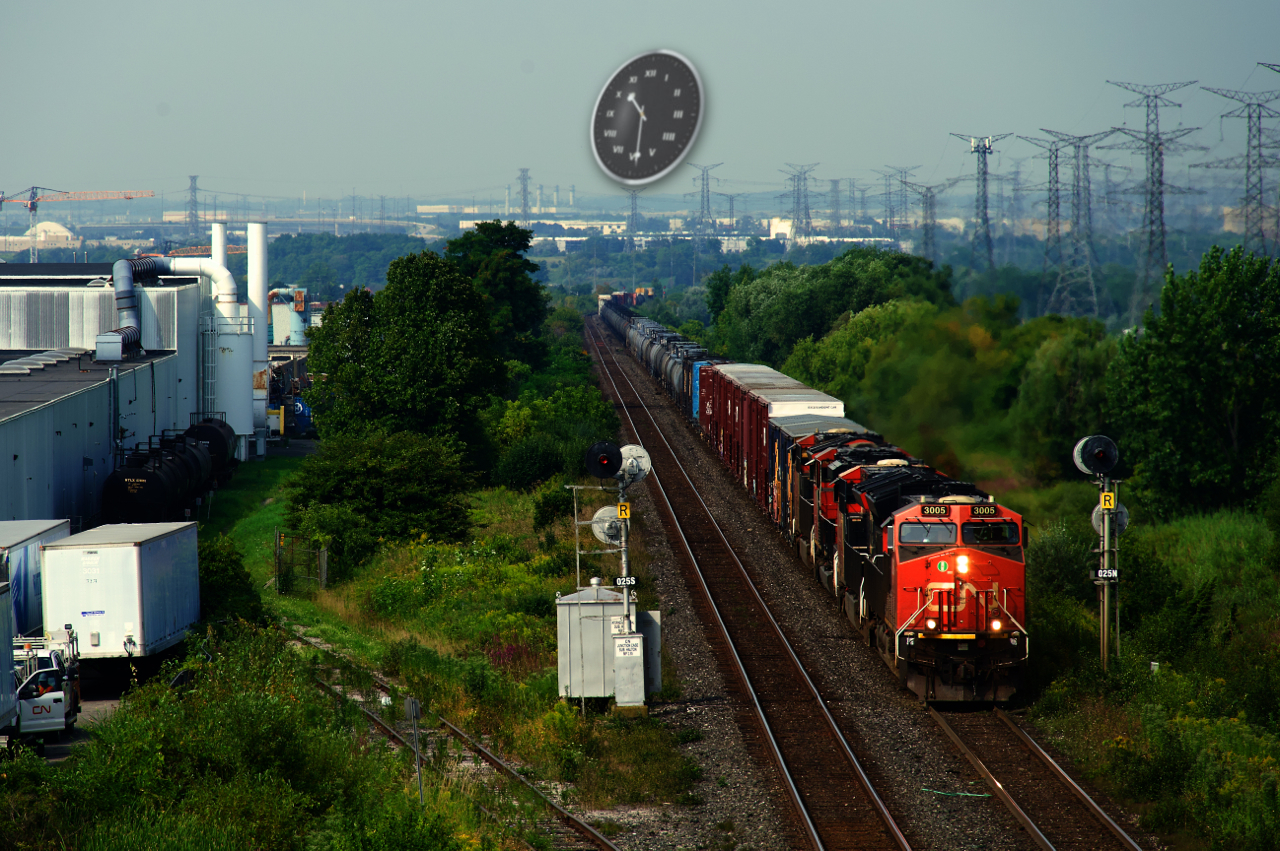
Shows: 10:29
